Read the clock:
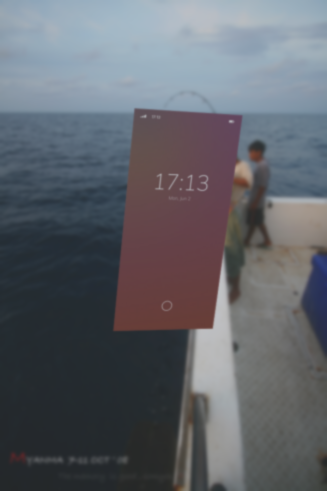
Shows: 17:13
